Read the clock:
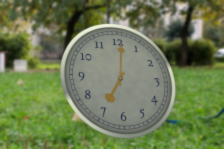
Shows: 7:01
